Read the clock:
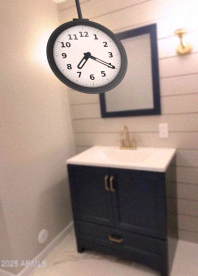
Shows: 7:20
